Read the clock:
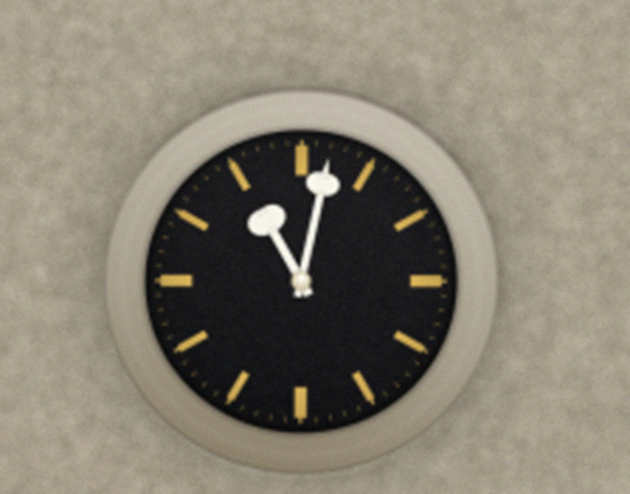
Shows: 11:02
